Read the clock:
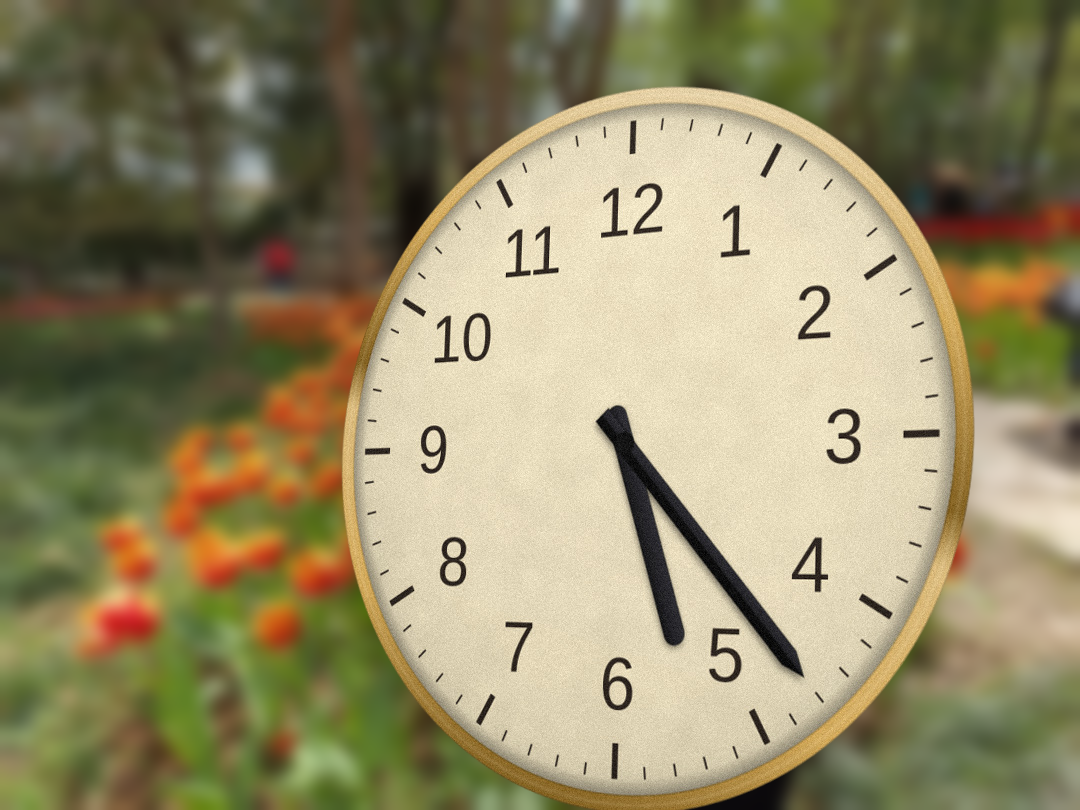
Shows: 5:23
